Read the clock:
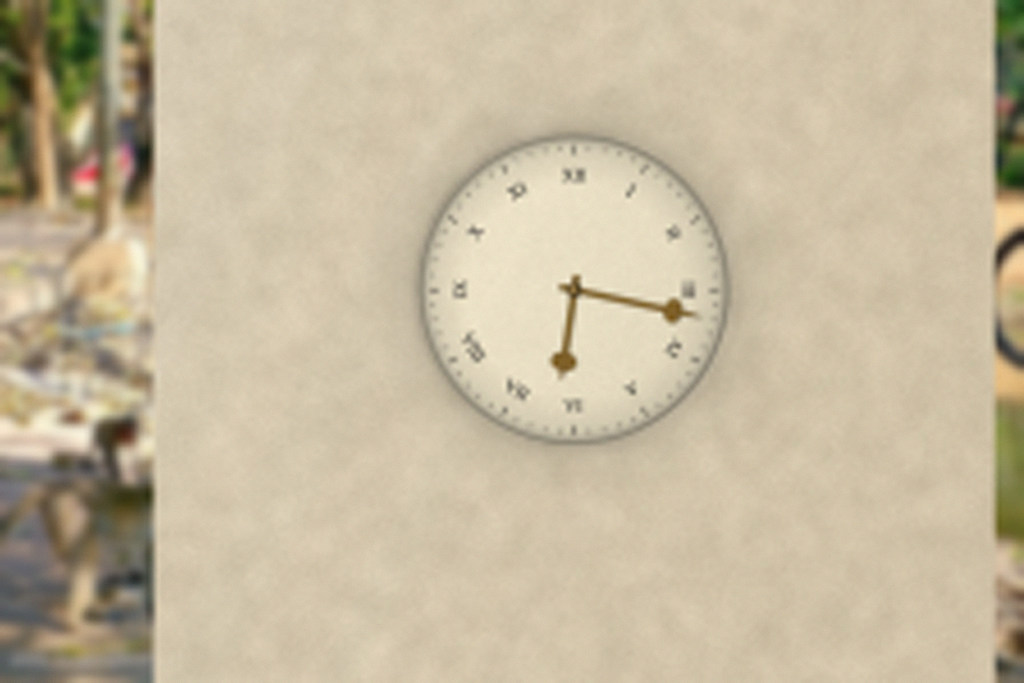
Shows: 6:17
